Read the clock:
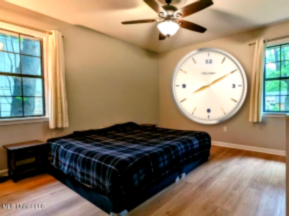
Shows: 8:10
